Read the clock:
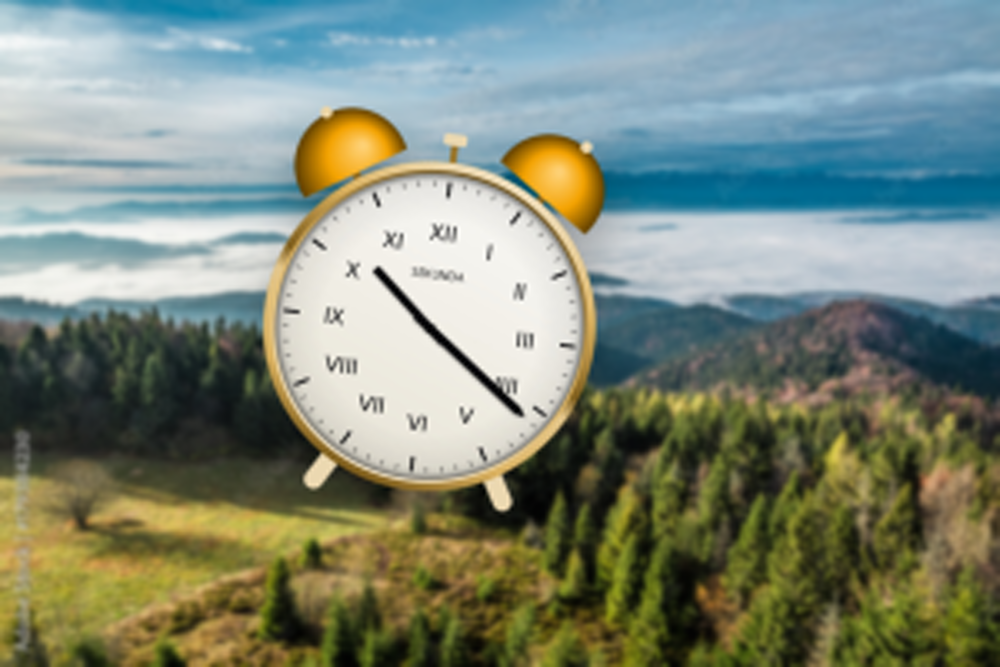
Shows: 10:21
